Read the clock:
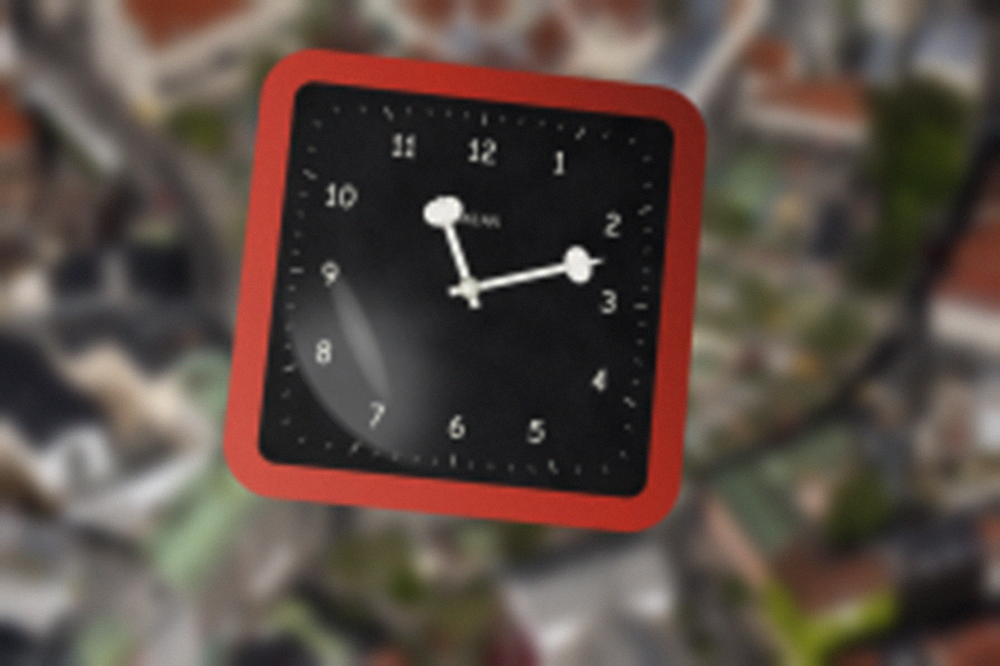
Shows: 11:12
